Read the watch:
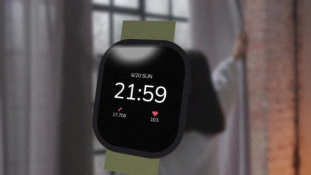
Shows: 21:59
